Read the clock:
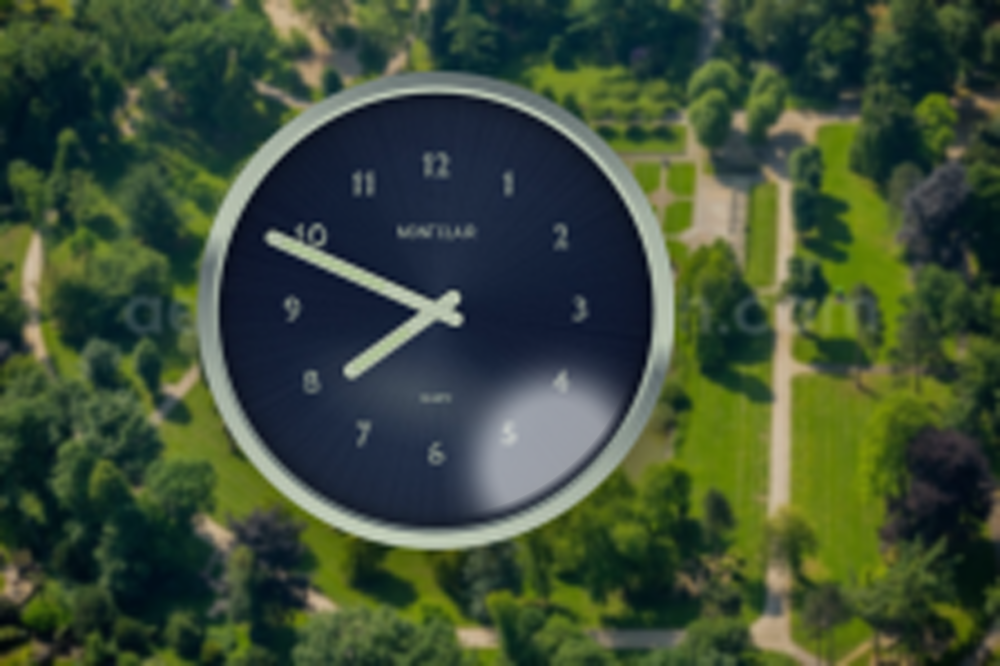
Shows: 7:49
